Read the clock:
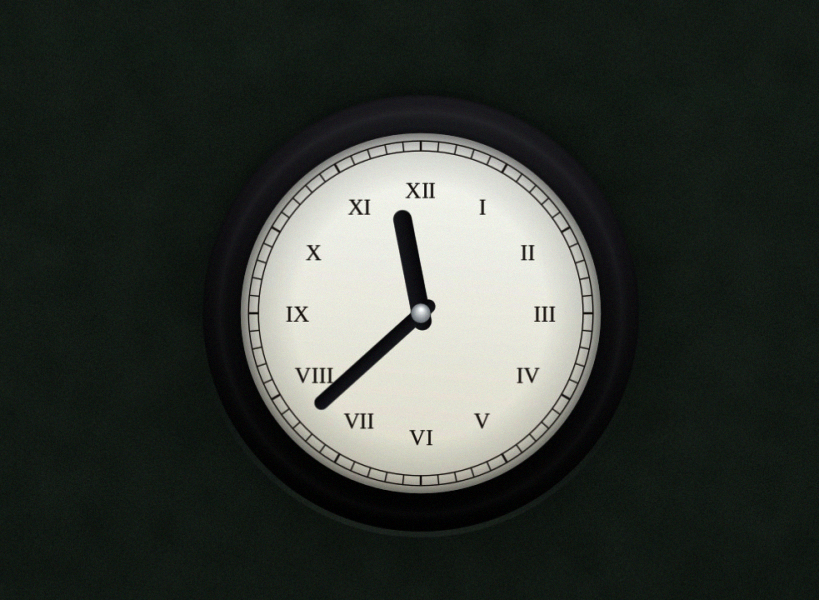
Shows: 11:38
